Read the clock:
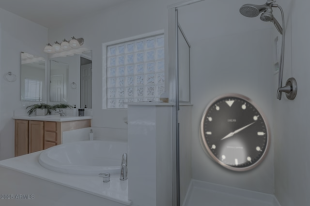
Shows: 8:11
